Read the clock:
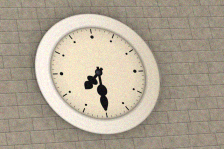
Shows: 7:30
